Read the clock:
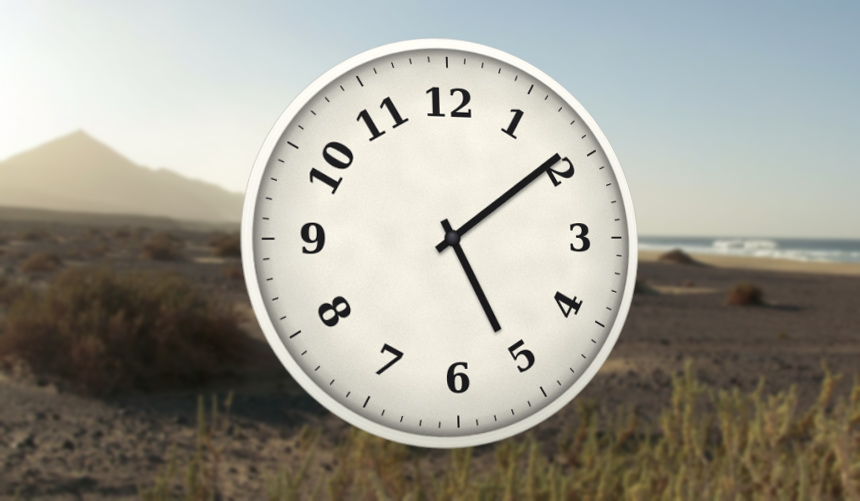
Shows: 5:09
